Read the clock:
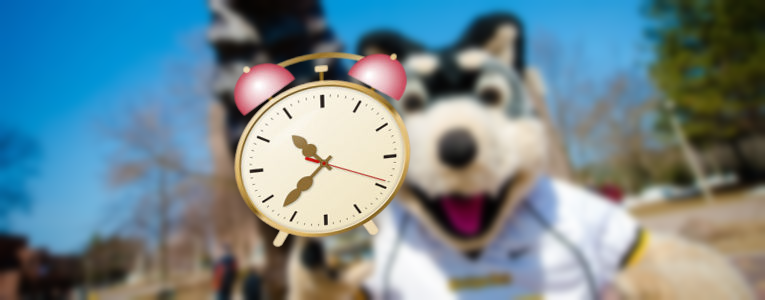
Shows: 10:37:19
